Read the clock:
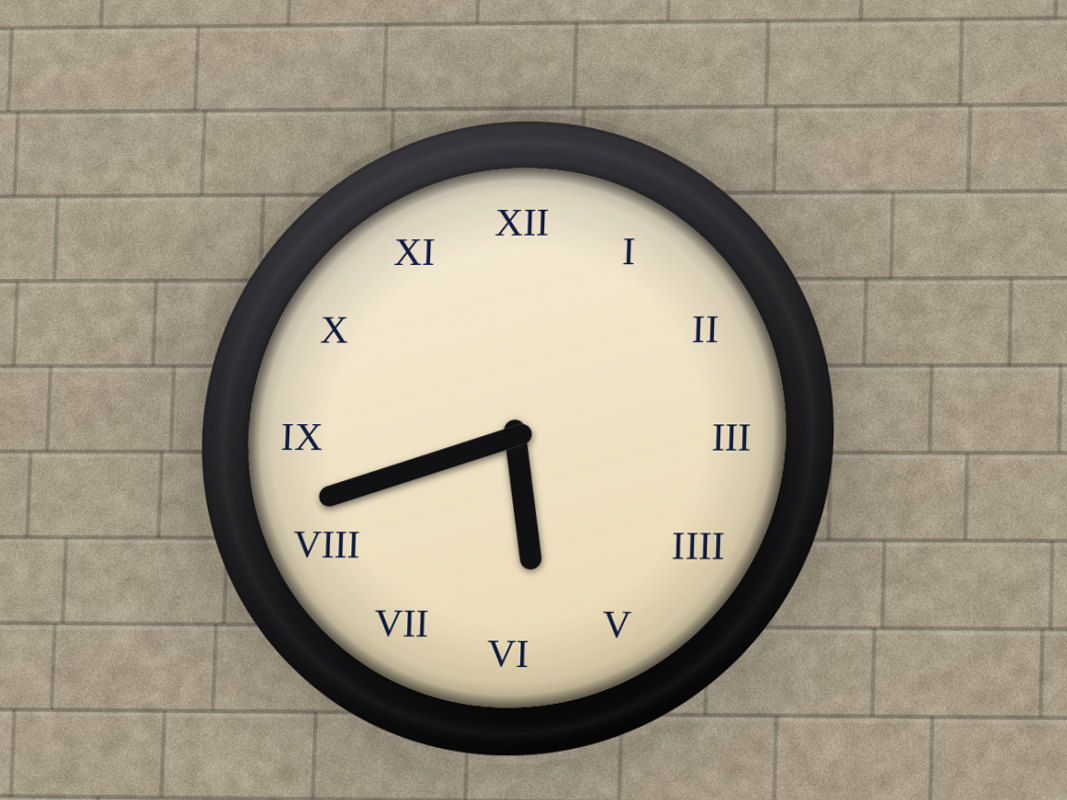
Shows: 5:42
